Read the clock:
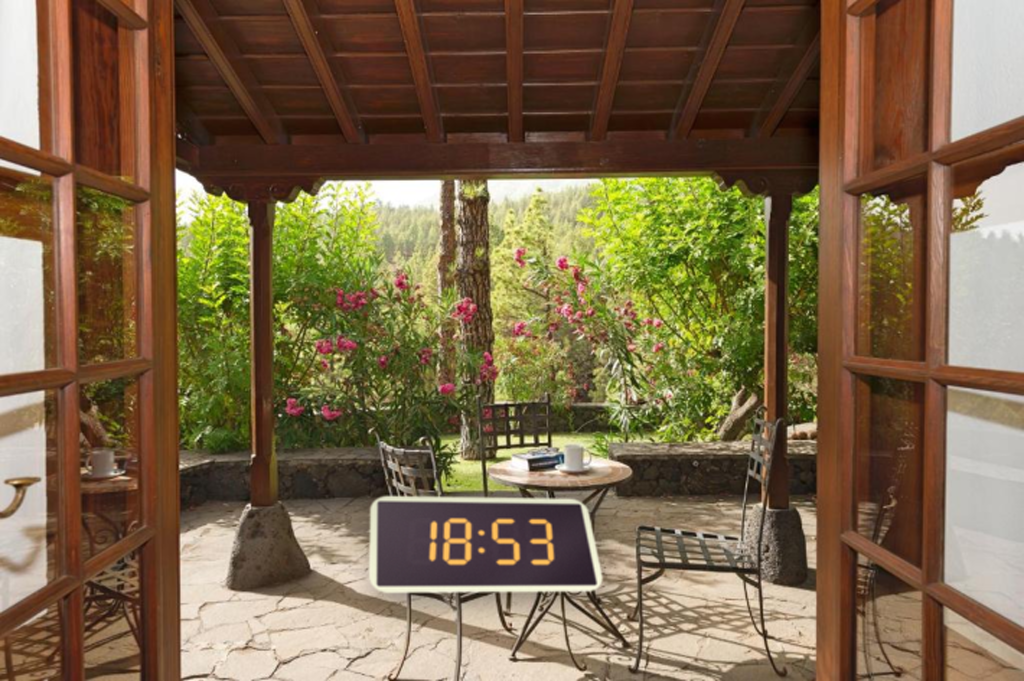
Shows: 18:53
